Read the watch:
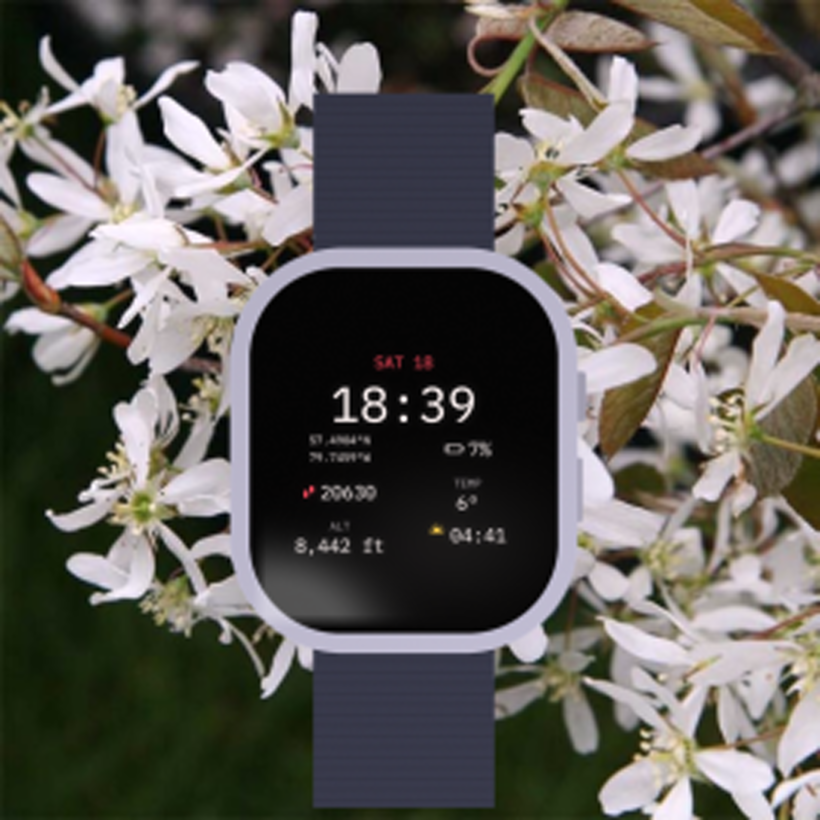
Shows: 18:39
